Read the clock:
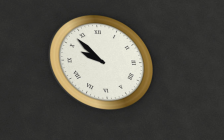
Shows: 9:53
